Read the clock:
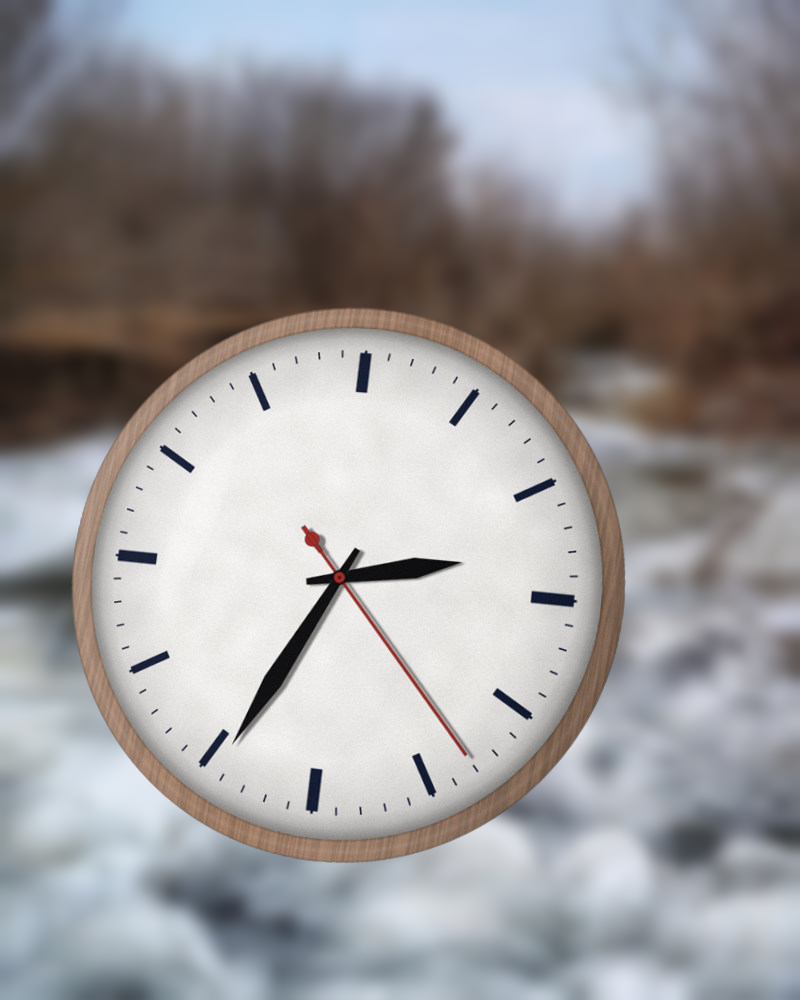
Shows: 2:34:23
